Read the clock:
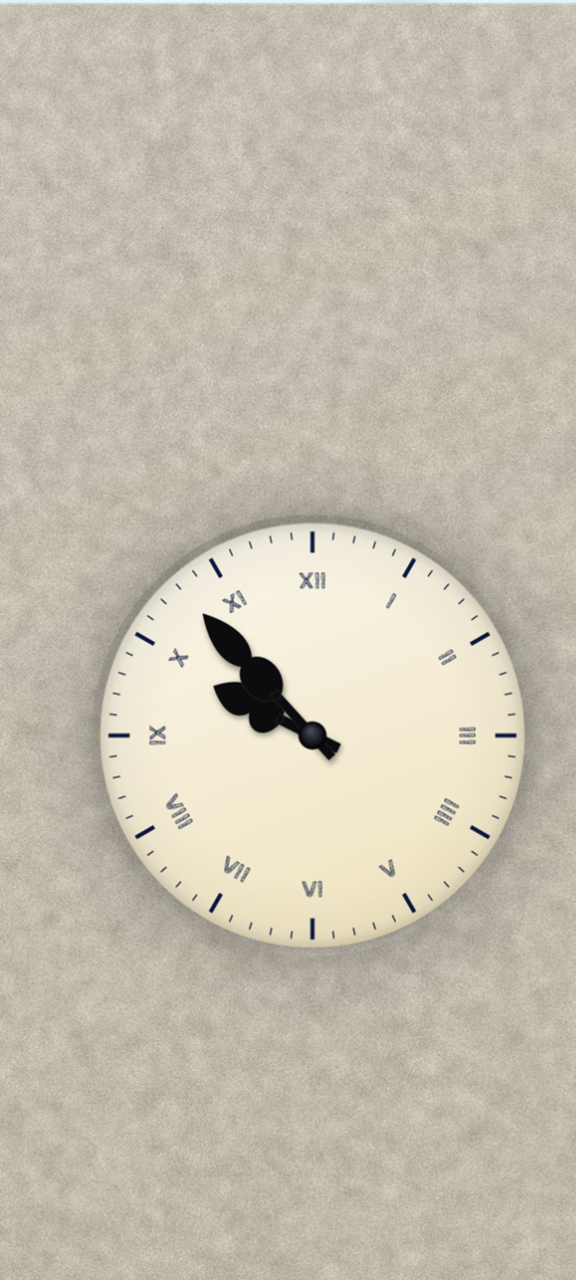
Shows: 9:53
